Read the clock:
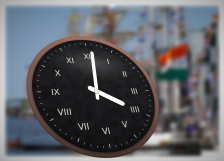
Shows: 4:01
